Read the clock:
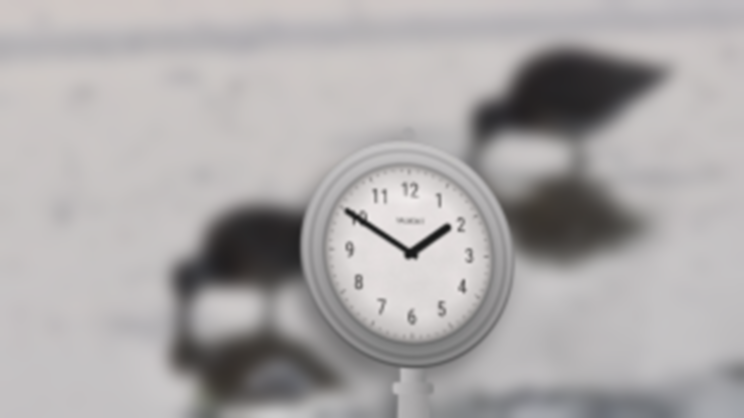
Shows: 1:50
